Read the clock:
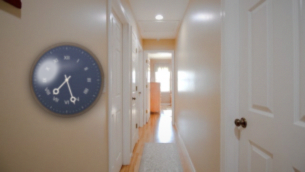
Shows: 7:27
